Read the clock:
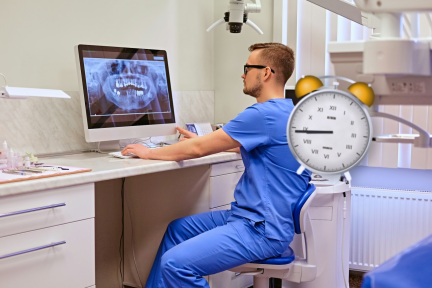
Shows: 8:44
